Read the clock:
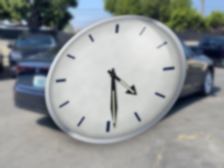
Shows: 4:29
